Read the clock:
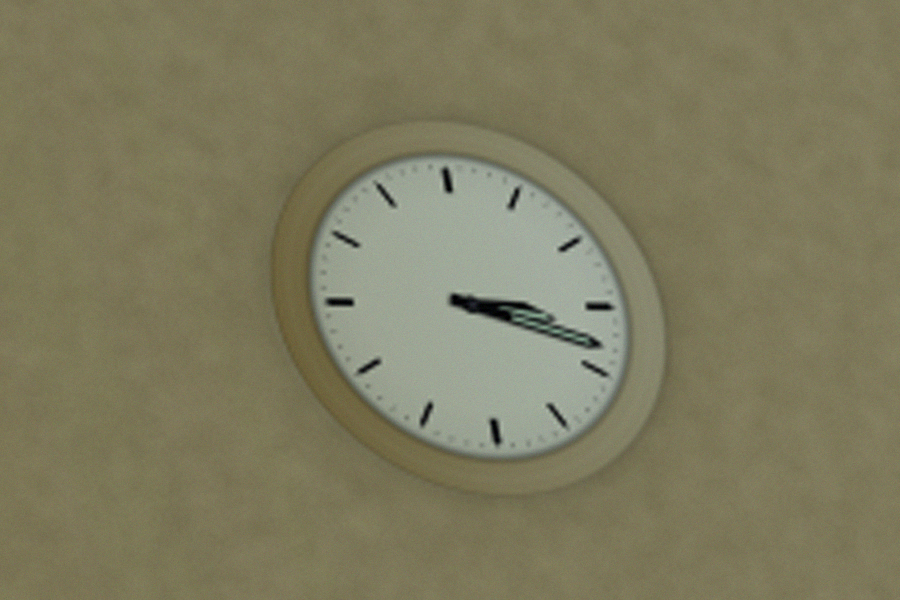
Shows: 3:18
